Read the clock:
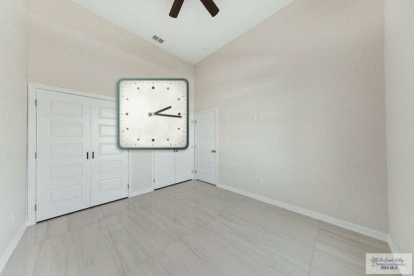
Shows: 2:16
